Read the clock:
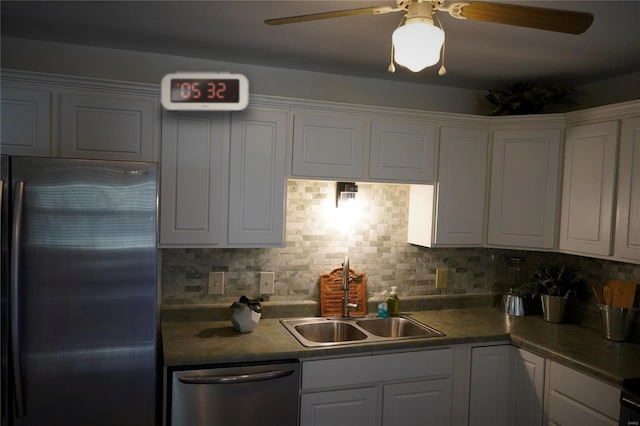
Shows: 5:32
